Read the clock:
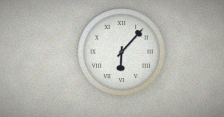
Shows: 6:07
